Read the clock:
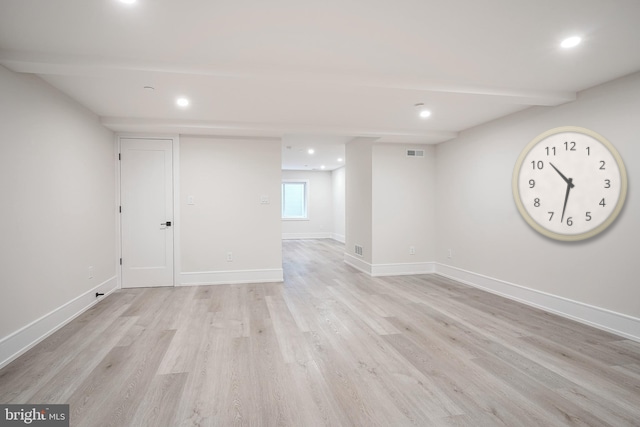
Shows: 10:32
